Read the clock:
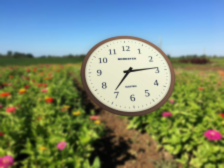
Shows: 7:14
